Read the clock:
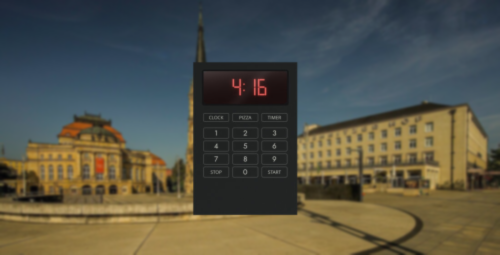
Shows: 4:16
